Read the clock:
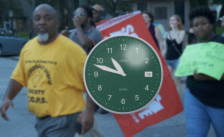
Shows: 10:48
